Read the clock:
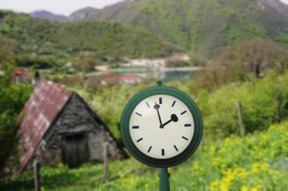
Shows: 1:58
